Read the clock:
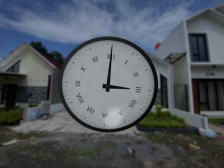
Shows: 3:00
